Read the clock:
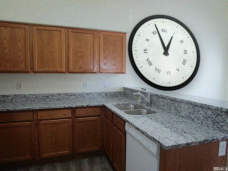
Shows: 12:57
